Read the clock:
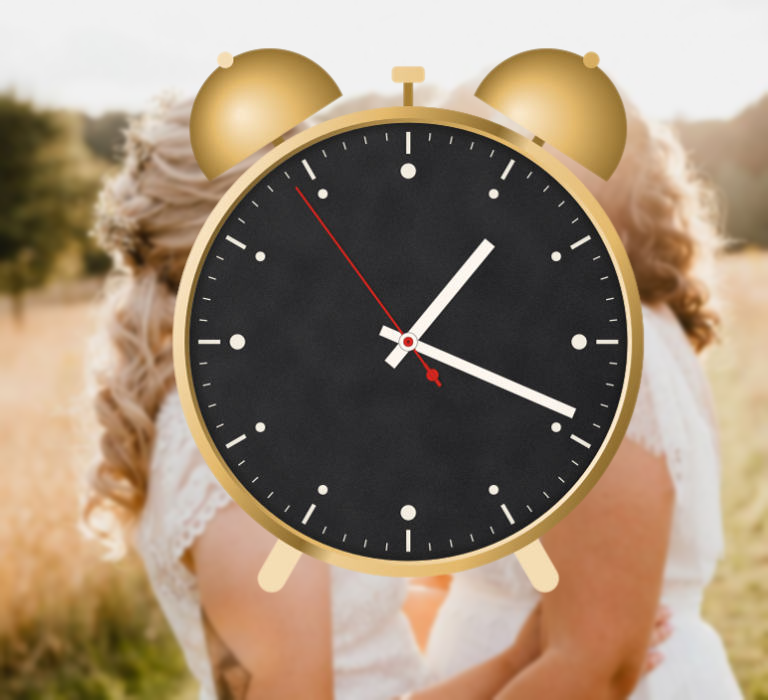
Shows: 1:18:54
